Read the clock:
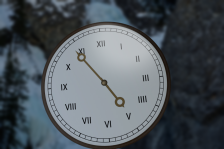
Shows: 4:54
